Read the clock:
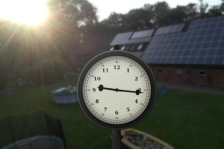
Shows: 9:16
